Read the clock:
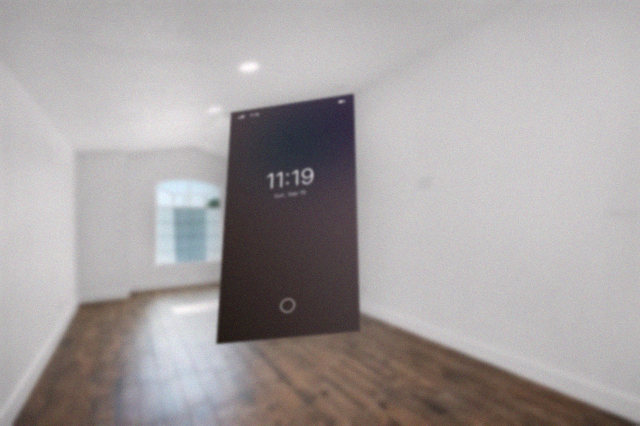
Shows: 11:19
